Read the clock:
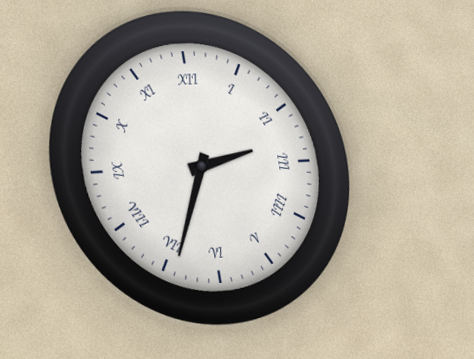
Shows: 2:34
